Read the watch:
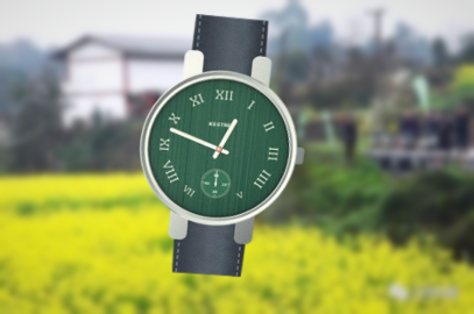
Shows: 12:48
